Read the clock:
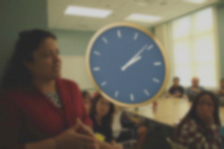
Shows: 2:09
